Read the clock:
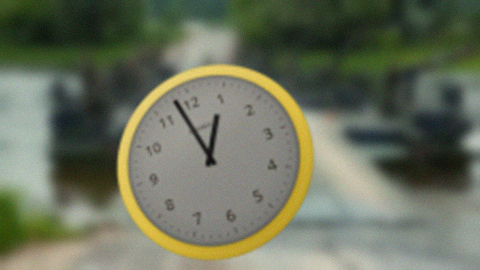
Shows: 12:58
